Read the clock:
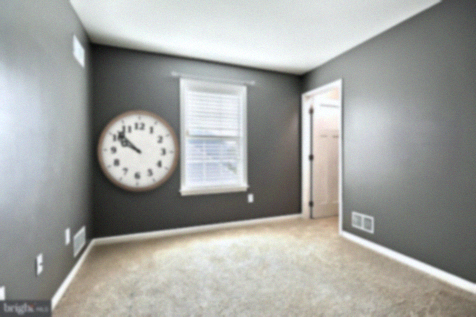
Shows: 9:52
